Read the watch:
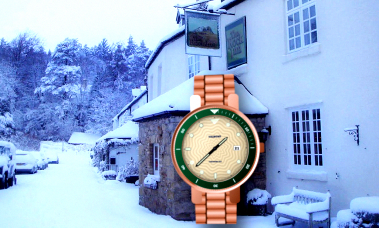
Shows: 1:38
